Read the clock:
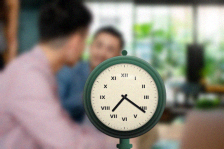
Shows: 7:21
